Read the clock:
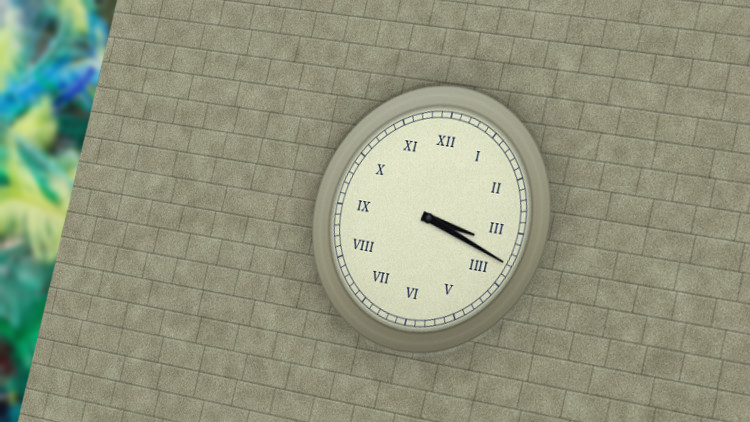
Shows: 3:18
